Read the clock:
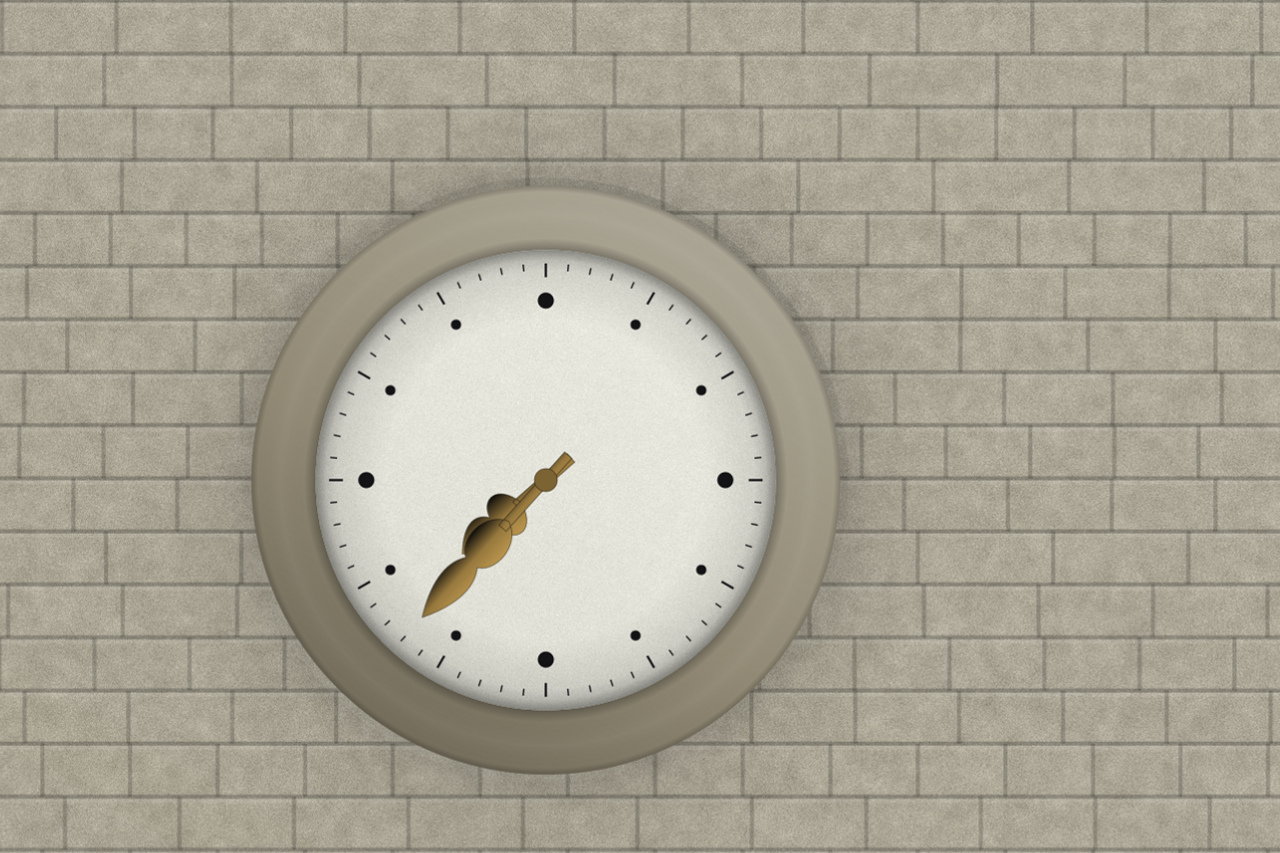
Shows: 7:37
